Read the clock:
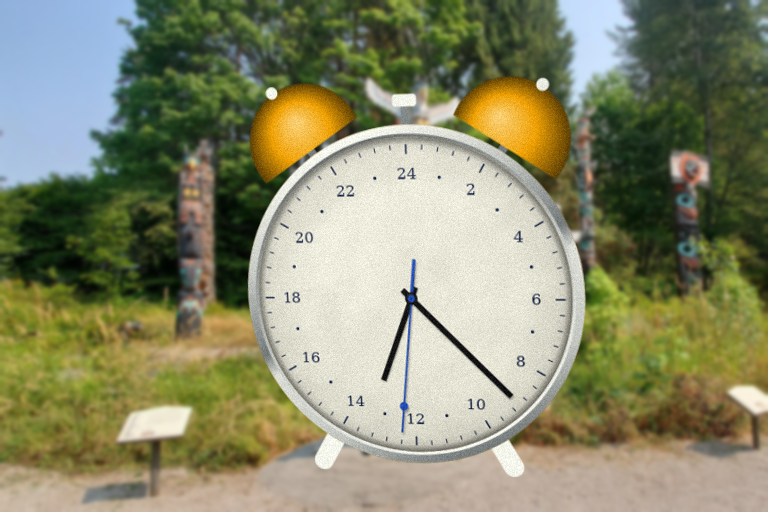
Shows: 13:22:31
